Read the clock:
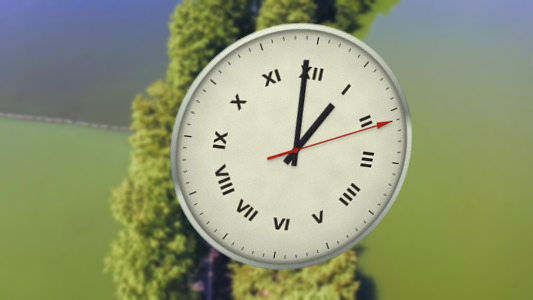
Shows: 12:59:11
